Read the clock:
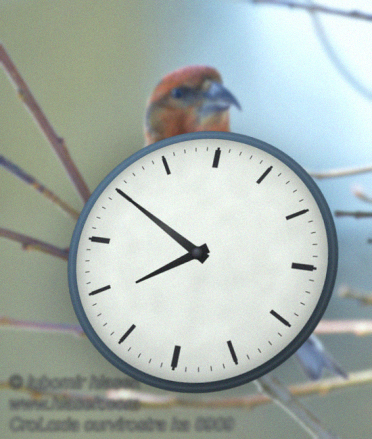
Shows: 7:50
